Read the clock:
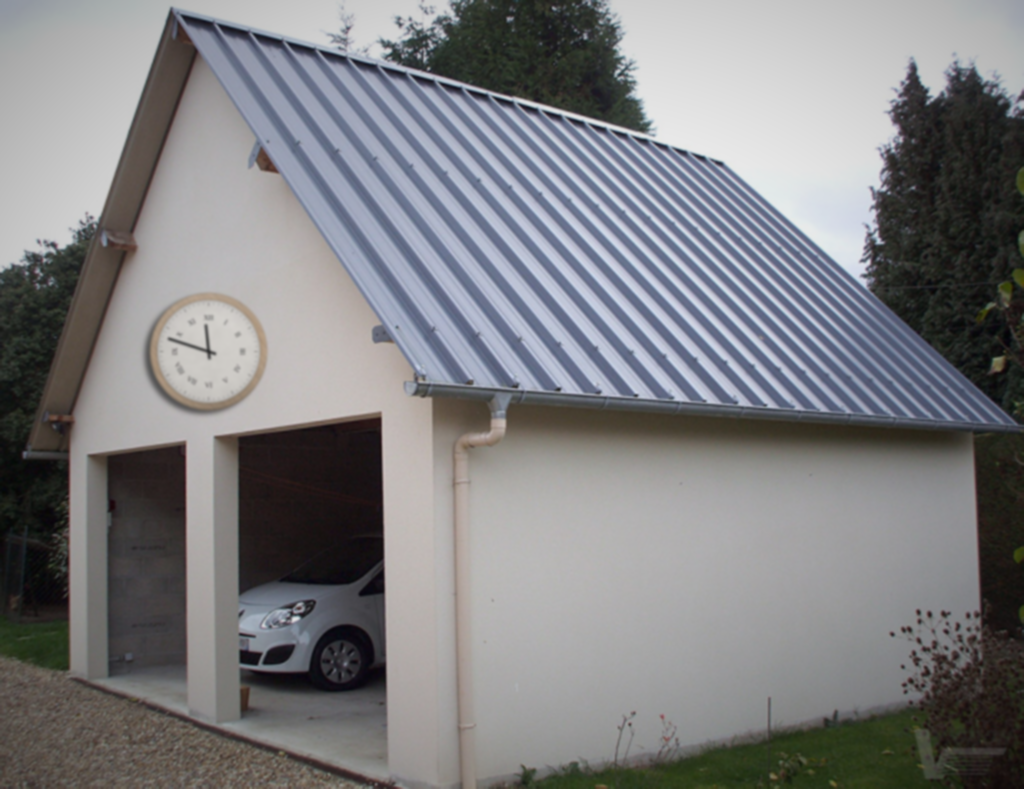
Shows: 11:48
